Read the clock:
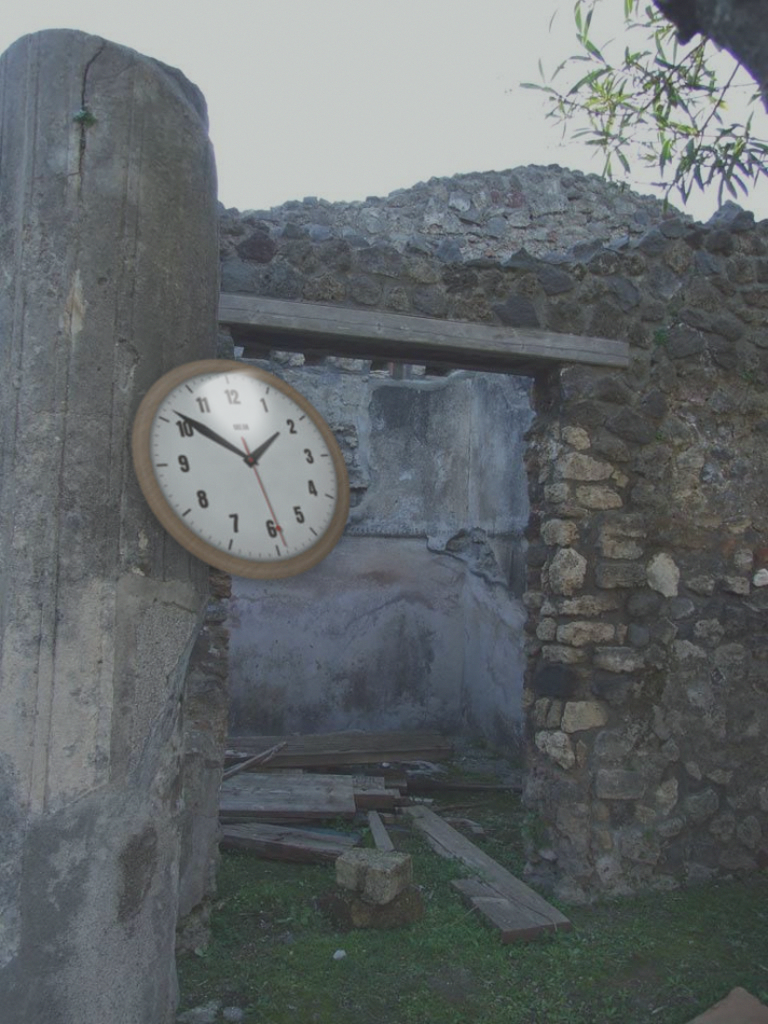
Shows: 1:51:29
